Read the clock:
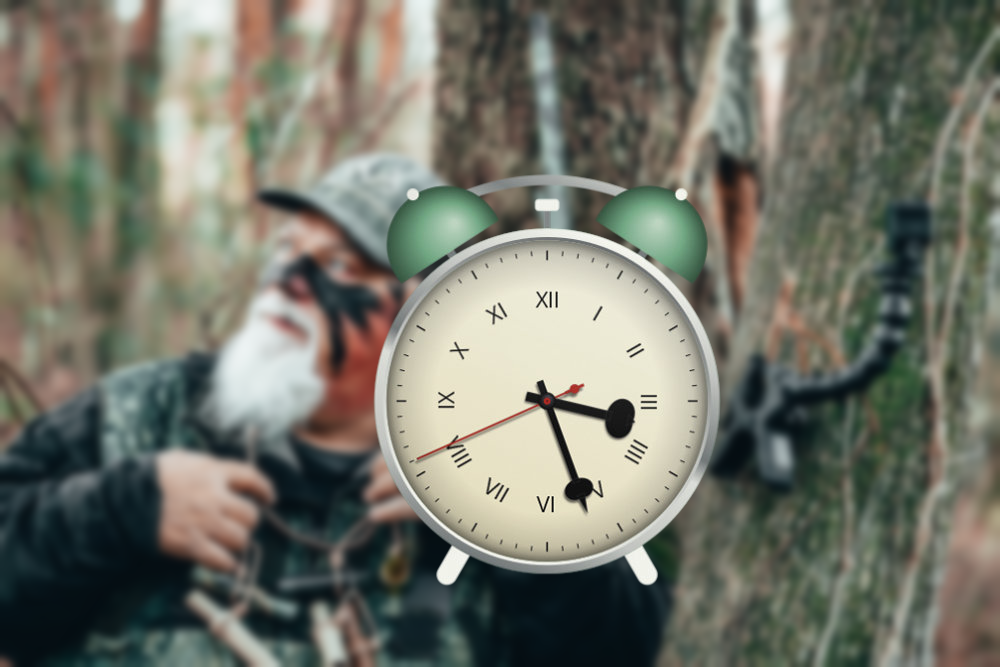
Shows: 3:26:41
